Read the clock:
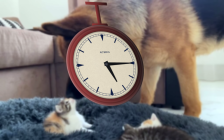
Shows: 5:15
